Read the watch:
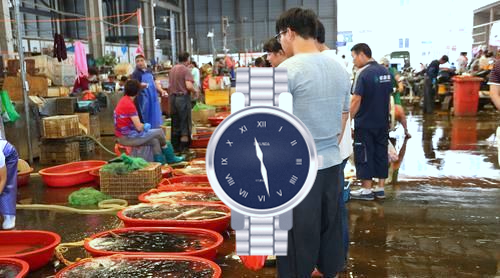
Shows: 11:28
